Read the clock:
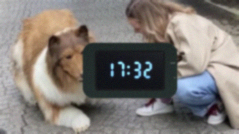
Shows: 17:32
